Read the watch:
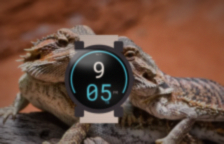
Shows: 9:05
